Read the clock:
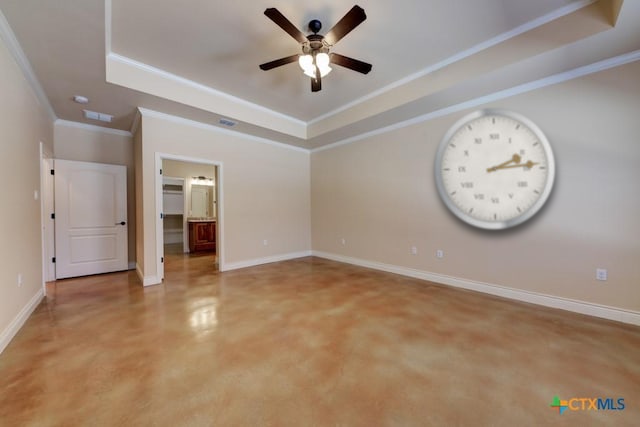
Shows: 2:14
